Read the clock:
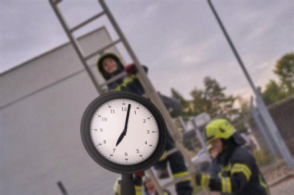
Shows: 7:02
